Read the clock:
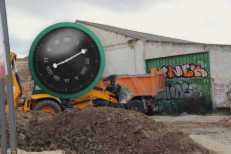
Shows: 8:10
